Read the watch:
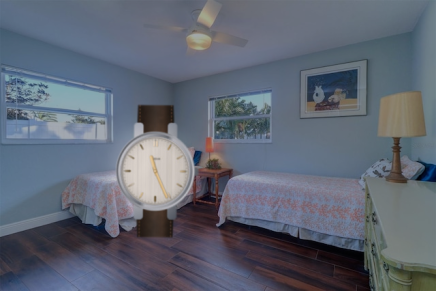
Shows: 11:26
